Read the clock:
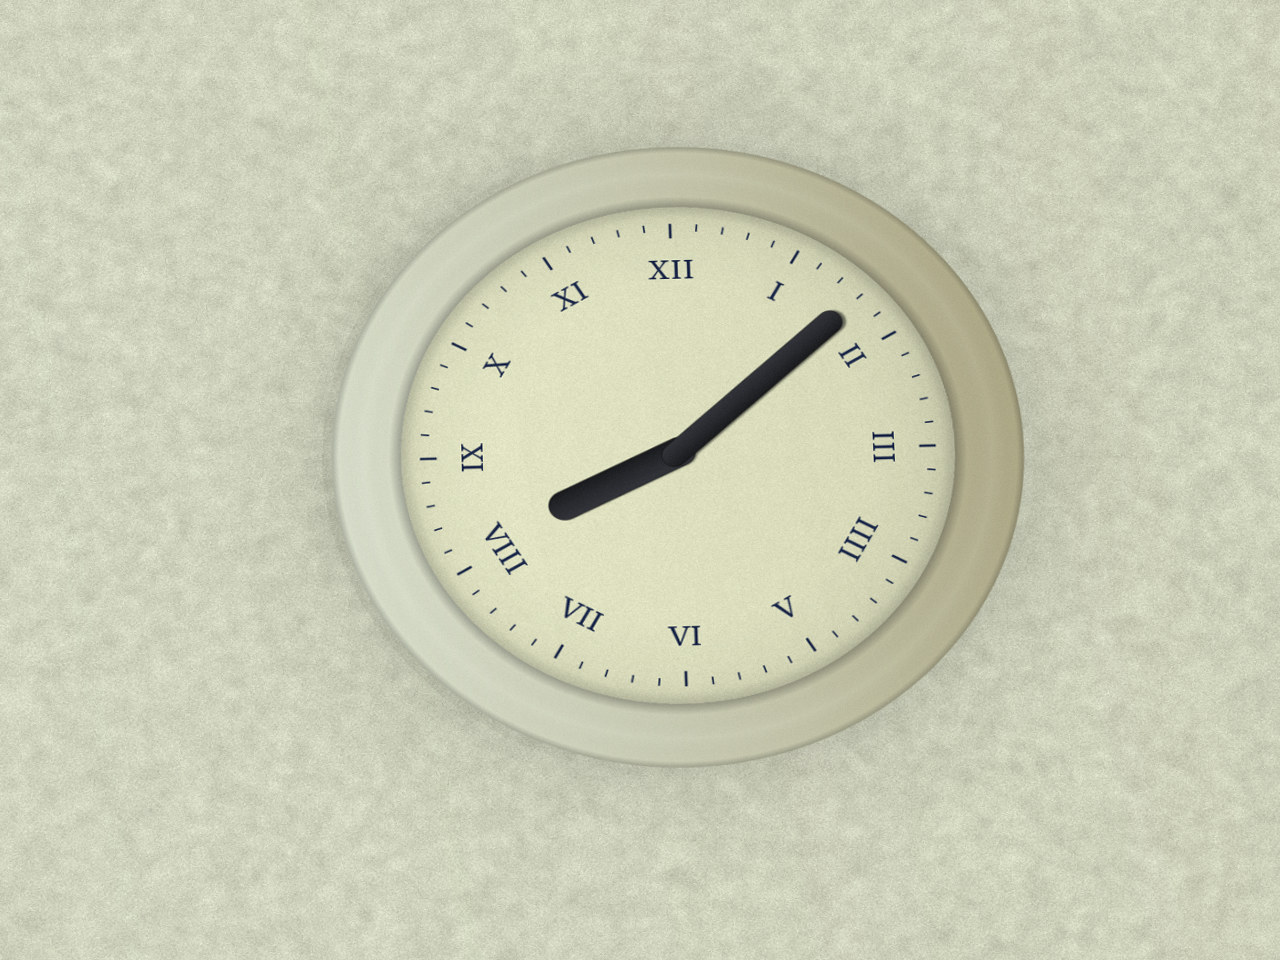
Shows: 8:08
